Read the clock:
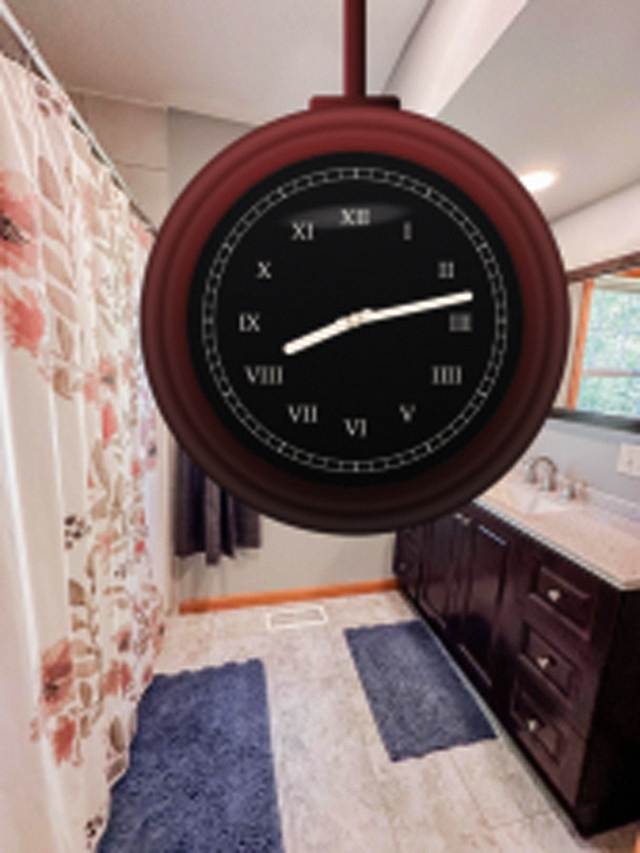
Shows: 8:13
